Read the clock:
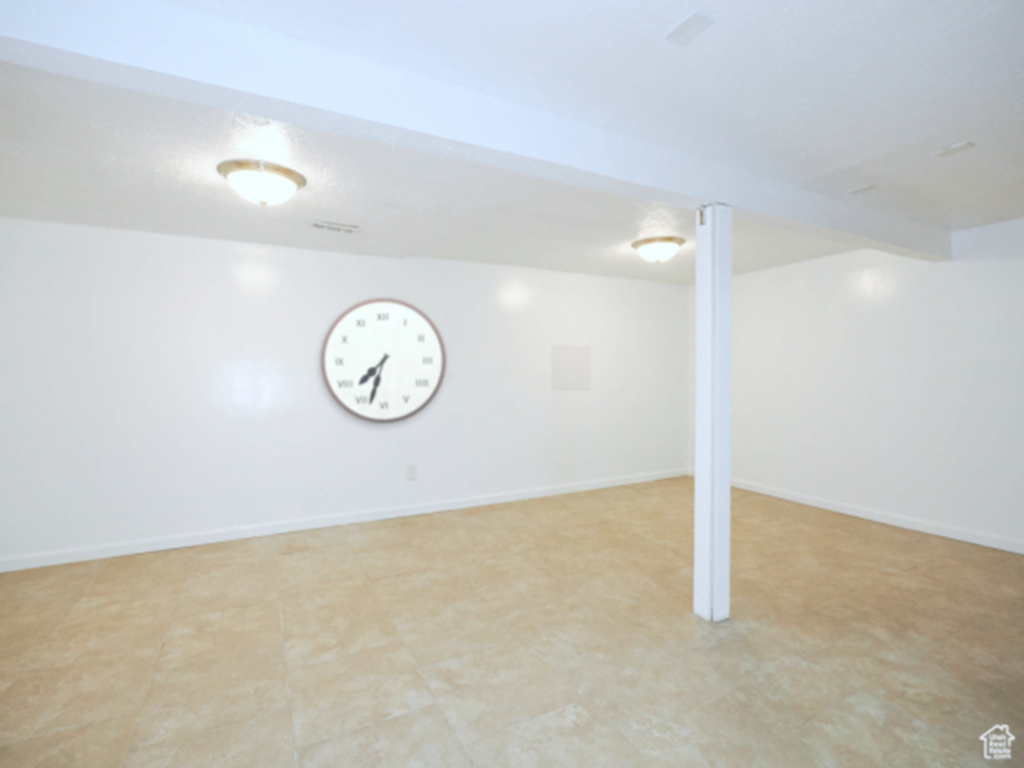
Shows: 7:33
